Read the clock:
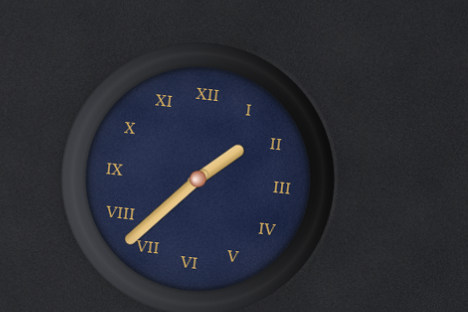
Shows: 1:37
